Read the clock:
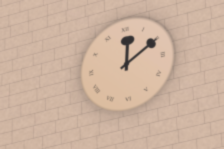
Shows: 12:10
